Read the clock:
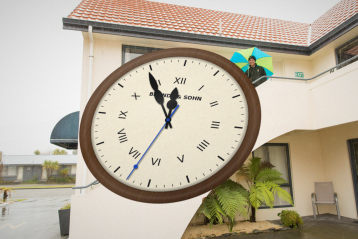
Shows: 11:54:33
